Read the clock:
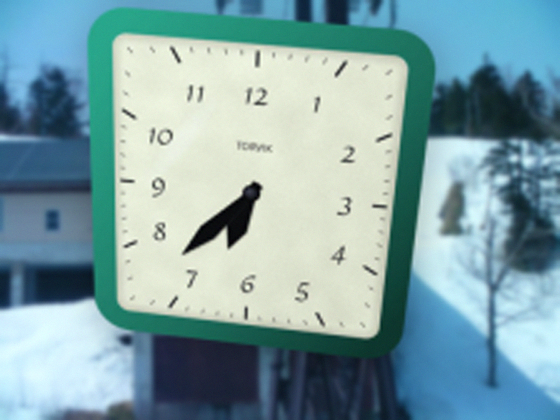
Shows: 6:37
